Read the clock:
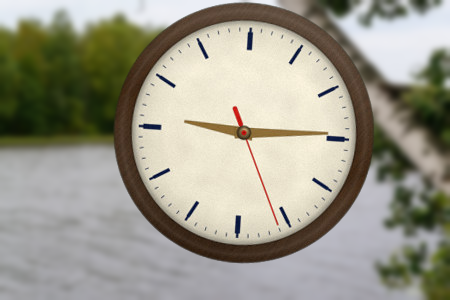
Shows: 9:14:26
